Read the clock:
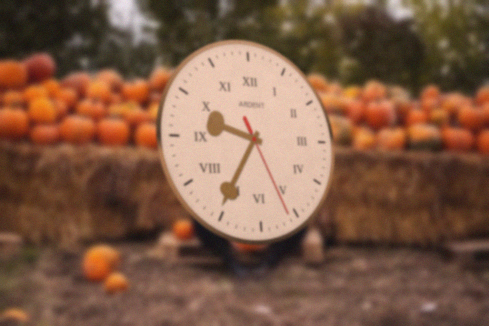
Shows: 9:35:26
